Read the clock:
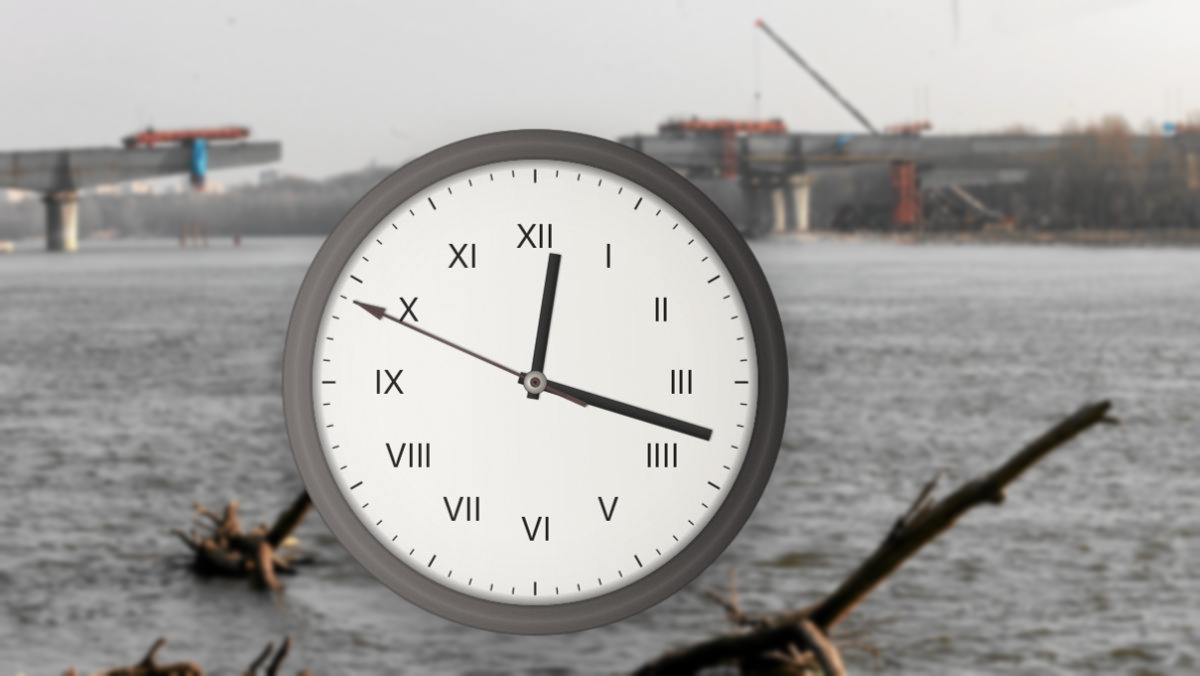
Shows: 12:17:49
